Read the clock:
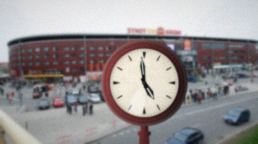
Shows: 4:59
